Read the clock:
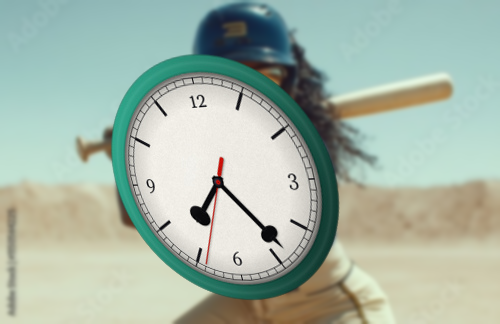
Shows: 7:23:34
